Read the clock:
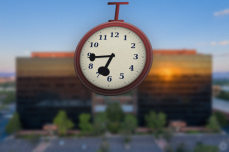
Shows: 6:44
